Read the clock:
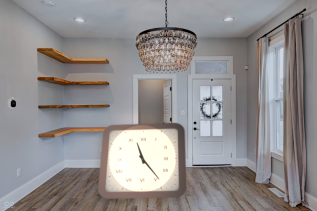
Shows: 11:24
